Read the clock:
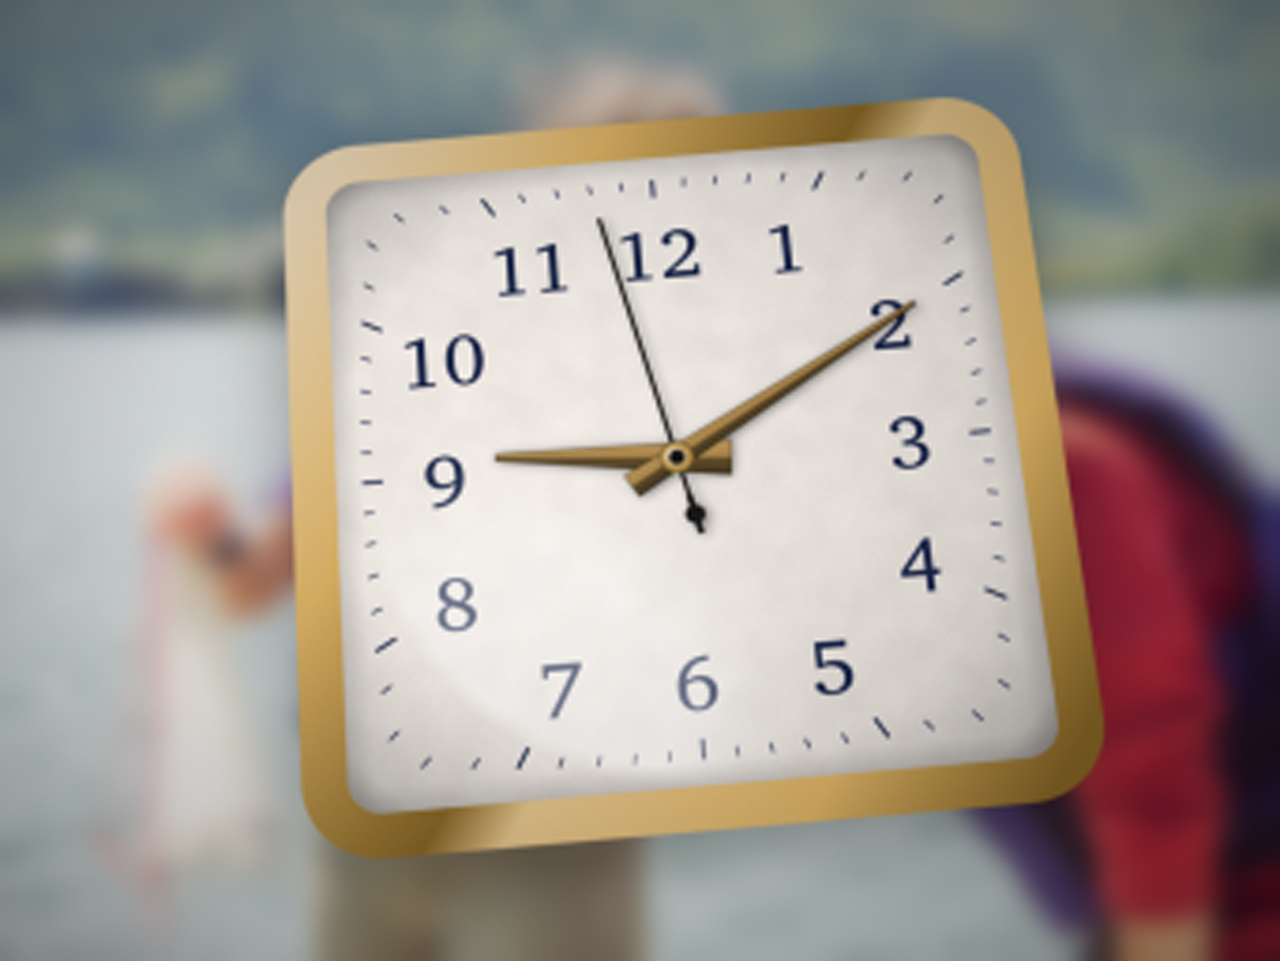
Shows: 9:09:58
